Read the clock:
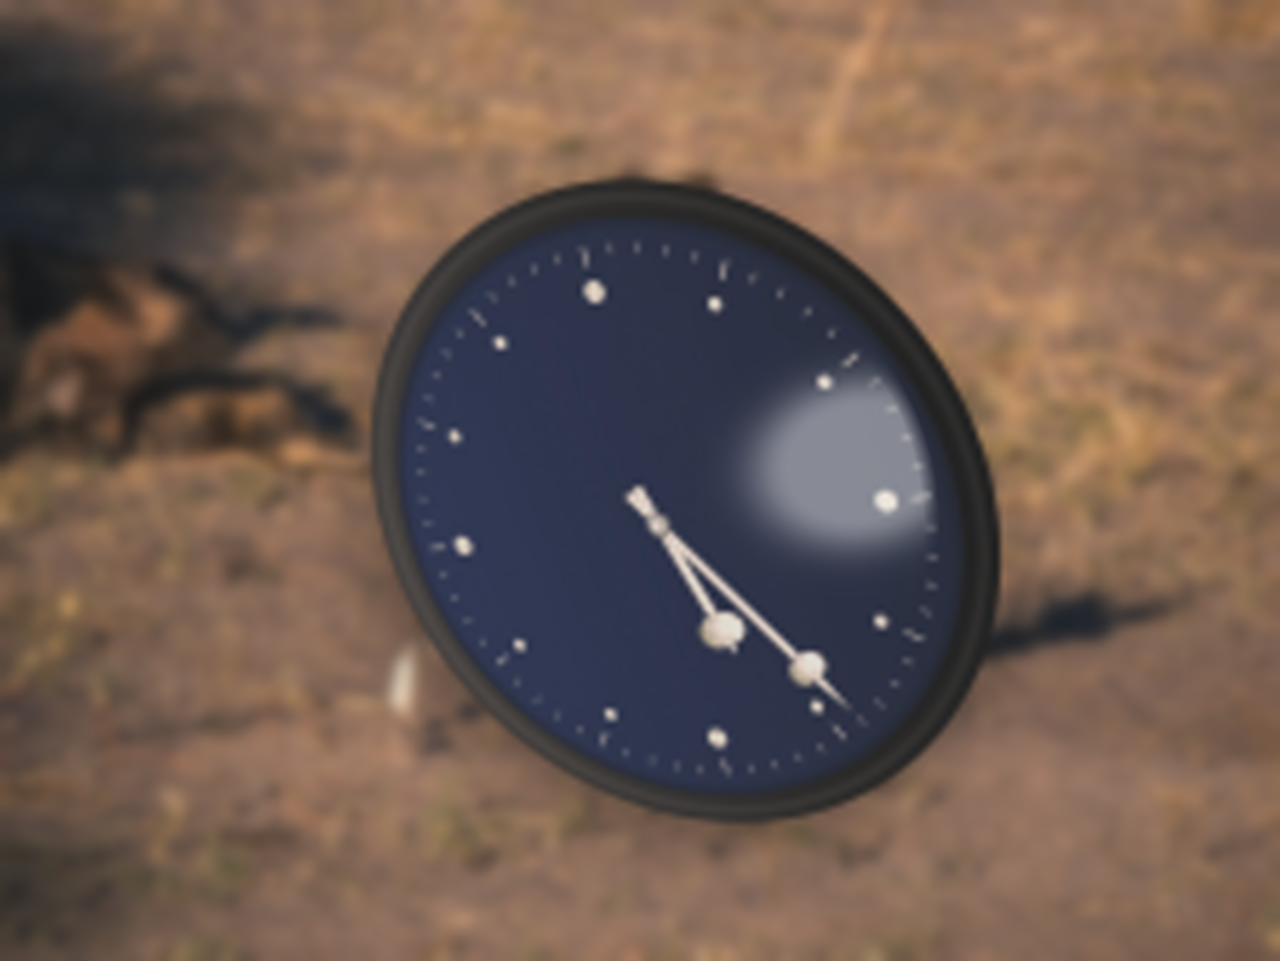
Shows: 5:24
